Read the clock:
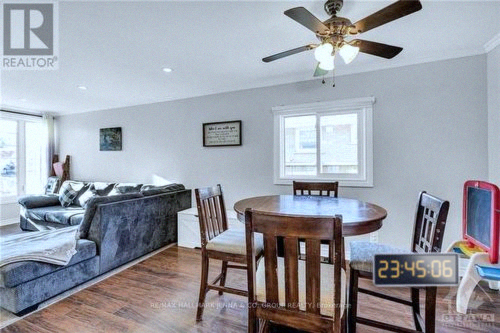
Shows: 23:45:06
